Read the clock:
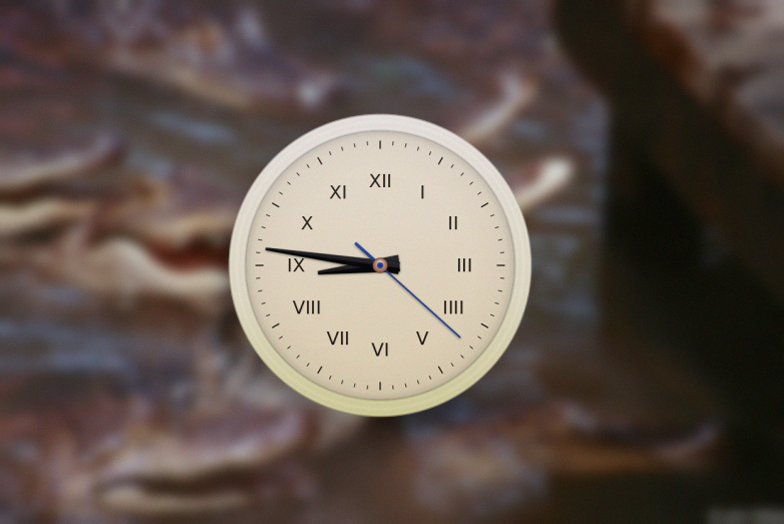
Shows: 8:46:22
